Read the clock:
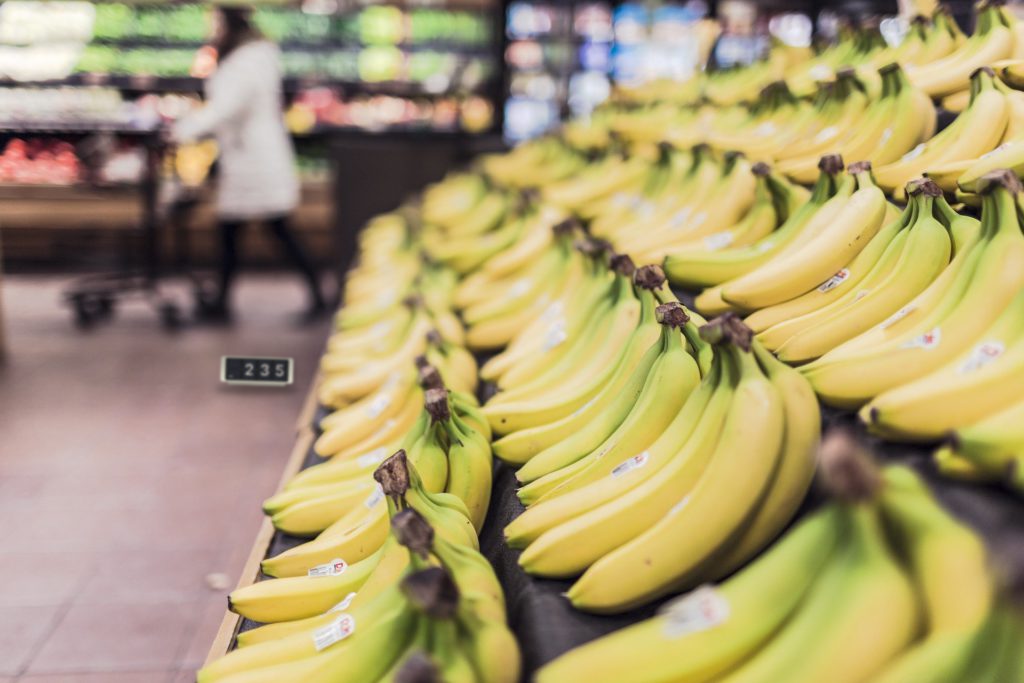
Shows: 2:35
